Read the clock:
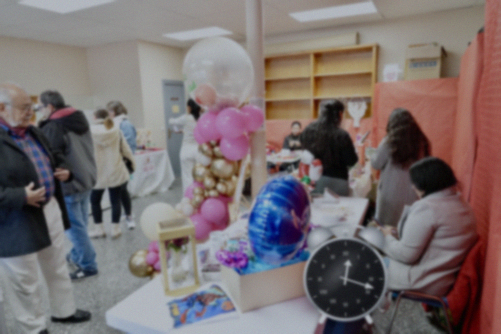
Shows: 12:18
